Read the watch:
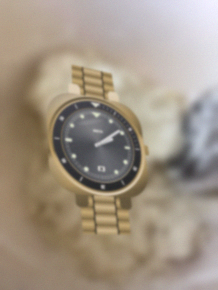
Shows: 2:09
